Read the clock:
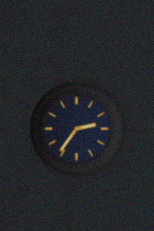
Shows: 2:36
